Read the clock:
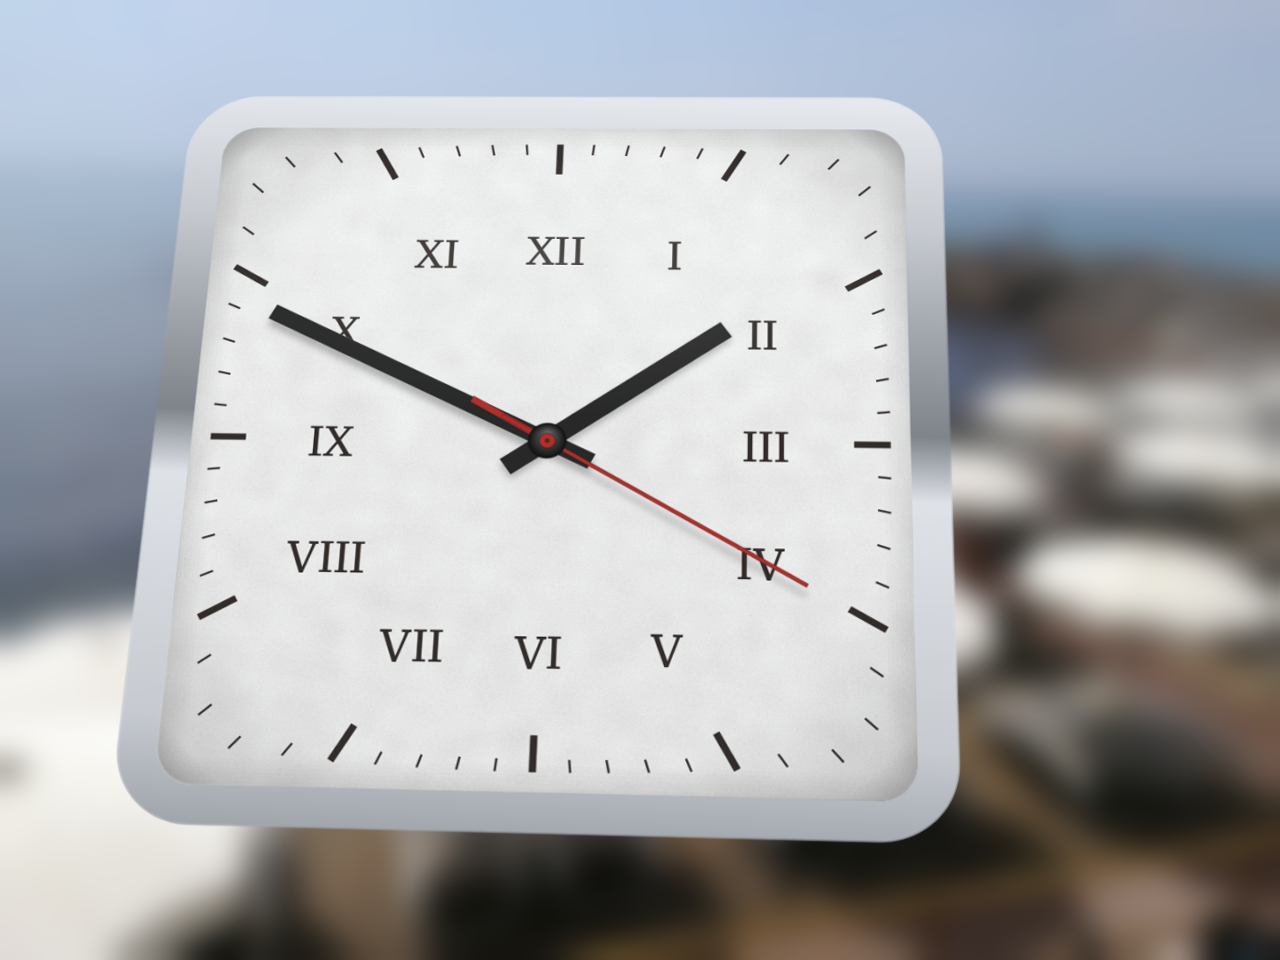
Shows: 1:49:20
